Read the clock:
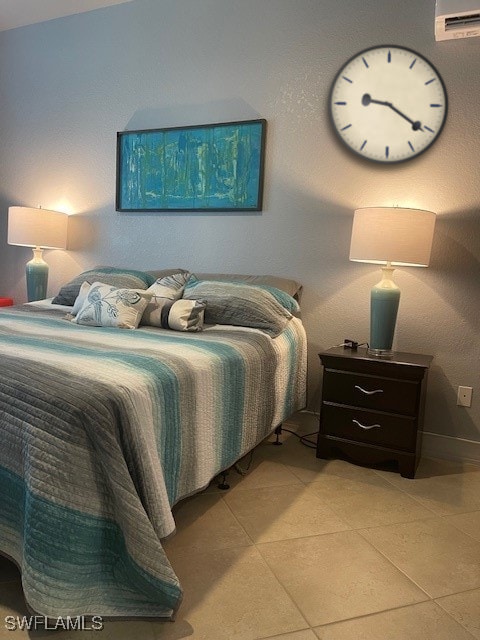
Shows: 9:21
